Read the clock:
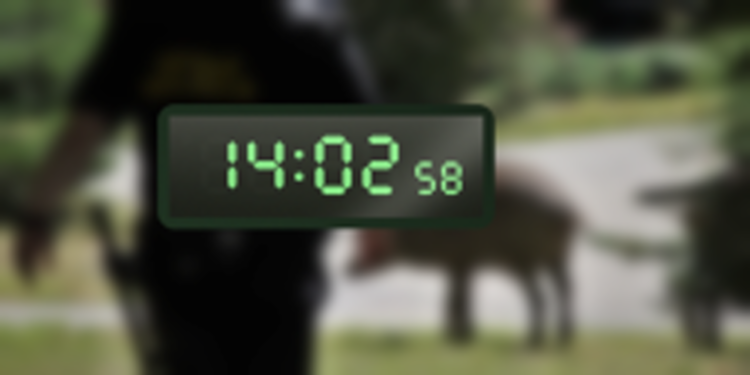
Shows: 14:02:58
